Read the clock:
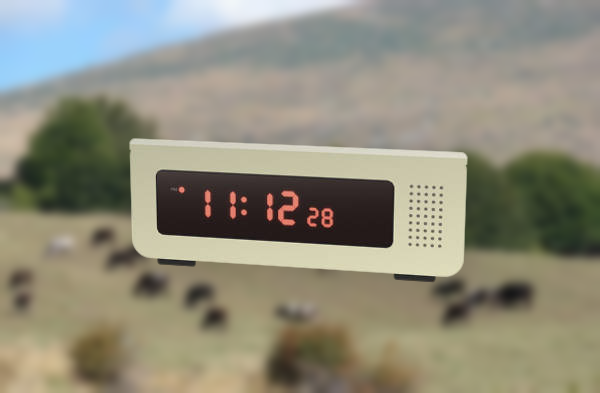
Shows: 11:12:28
